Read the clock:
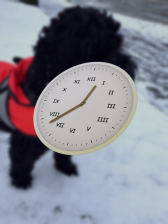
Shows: 12:38
